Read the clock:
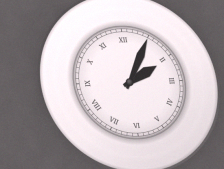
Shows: 2:05
